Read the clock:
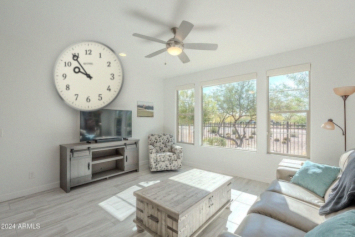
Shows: 9:54
